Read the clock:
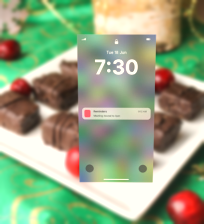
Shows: 7:30
